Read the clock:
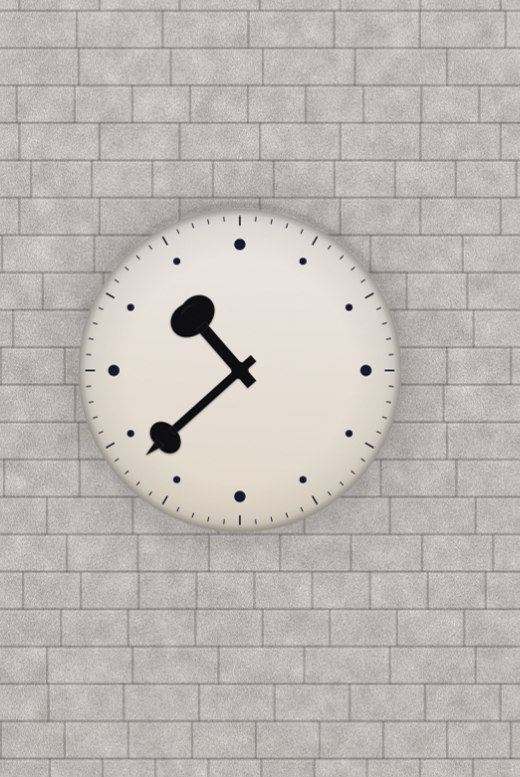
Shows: 10:38
